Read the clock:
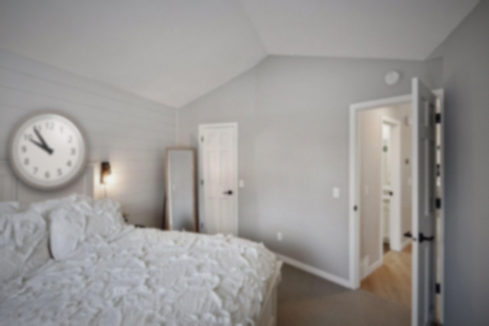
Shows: 9:54
